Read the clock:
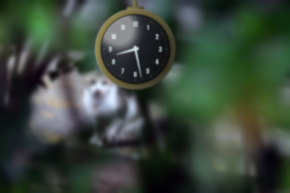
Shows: 8:28
